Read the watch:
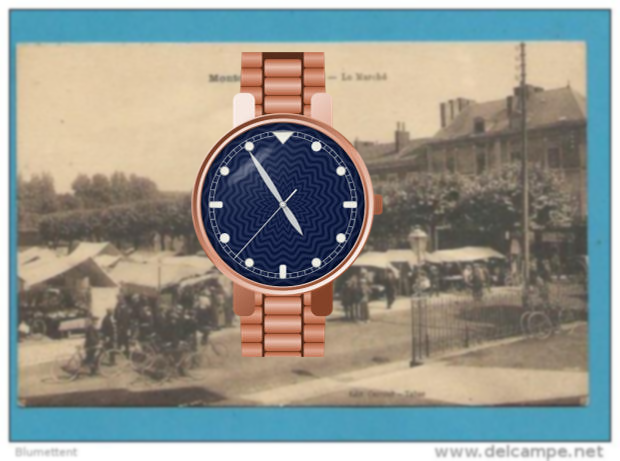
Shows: 4:54:37
